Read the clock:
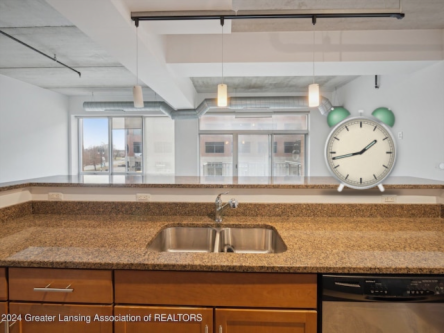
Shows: 1:43
